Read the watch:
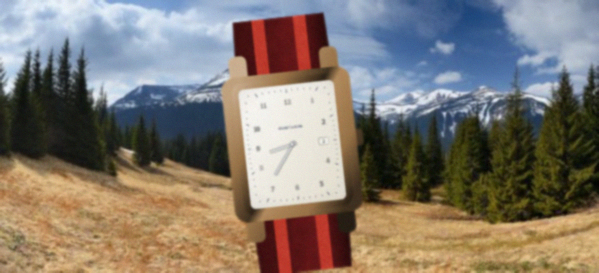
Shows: 8:36
